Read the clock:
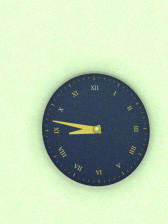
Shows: 8:47
